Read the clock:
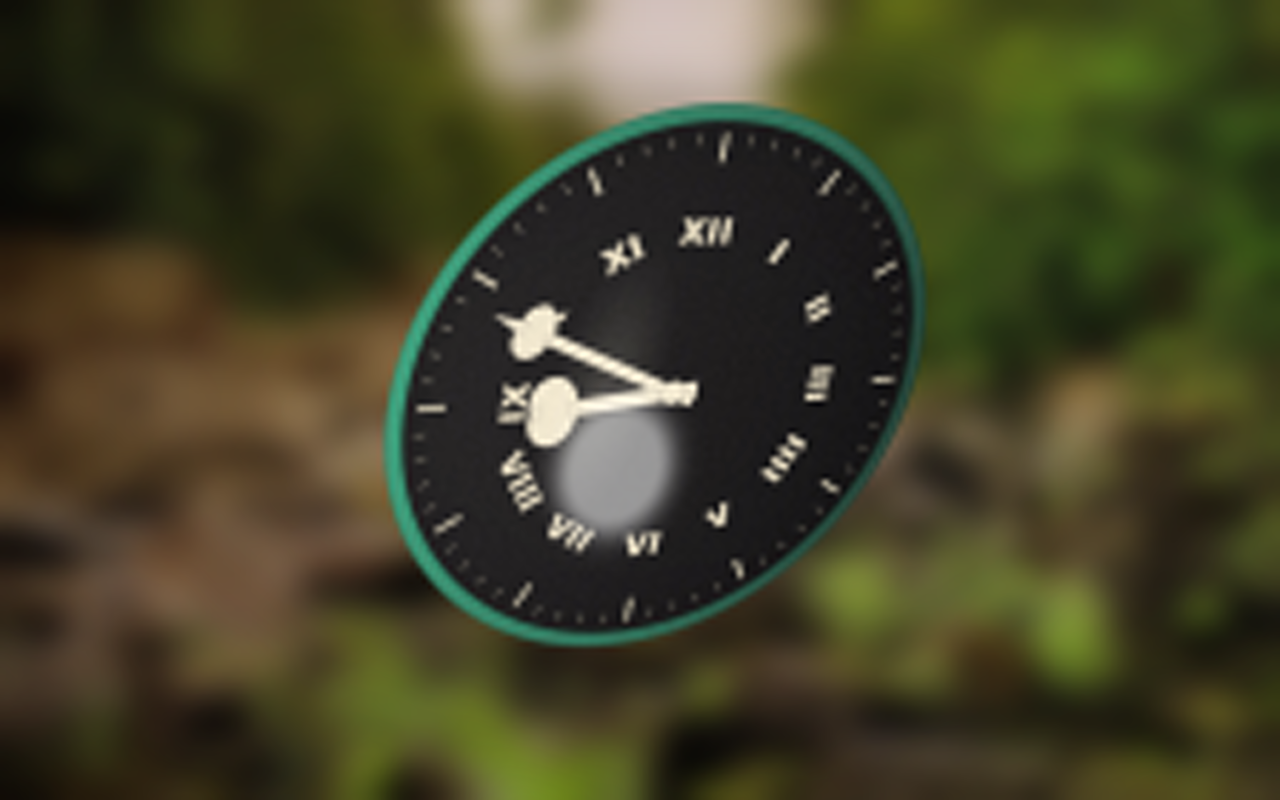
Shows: 8:49
